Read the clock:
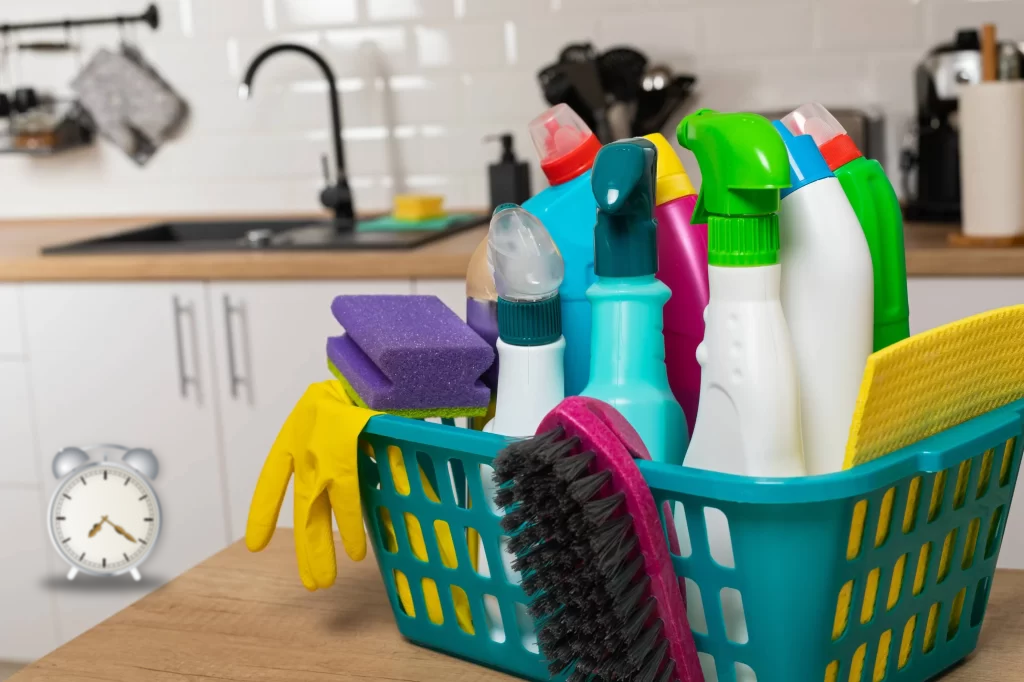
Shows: 7:21
